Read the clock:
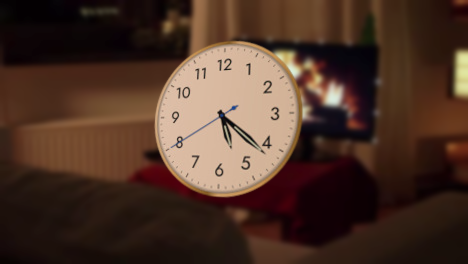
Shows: 5:21:40
